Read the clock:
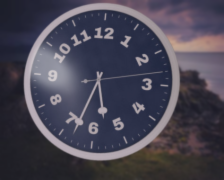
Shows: 5:33:13
